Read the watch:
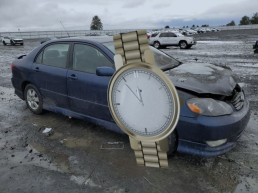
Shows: 11:54
